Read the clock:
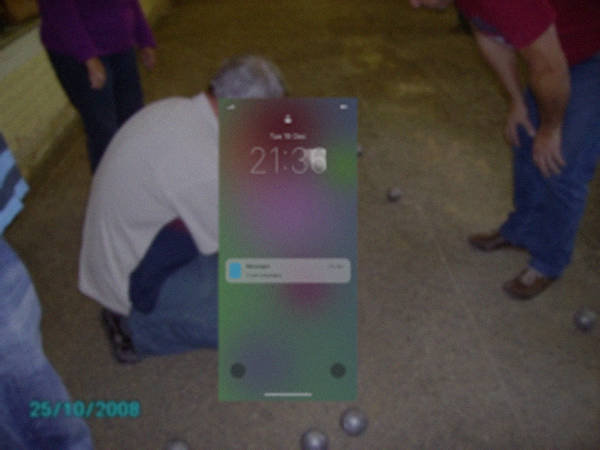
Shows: 21:36
